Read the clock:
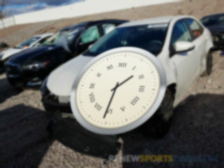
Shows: 1:31
